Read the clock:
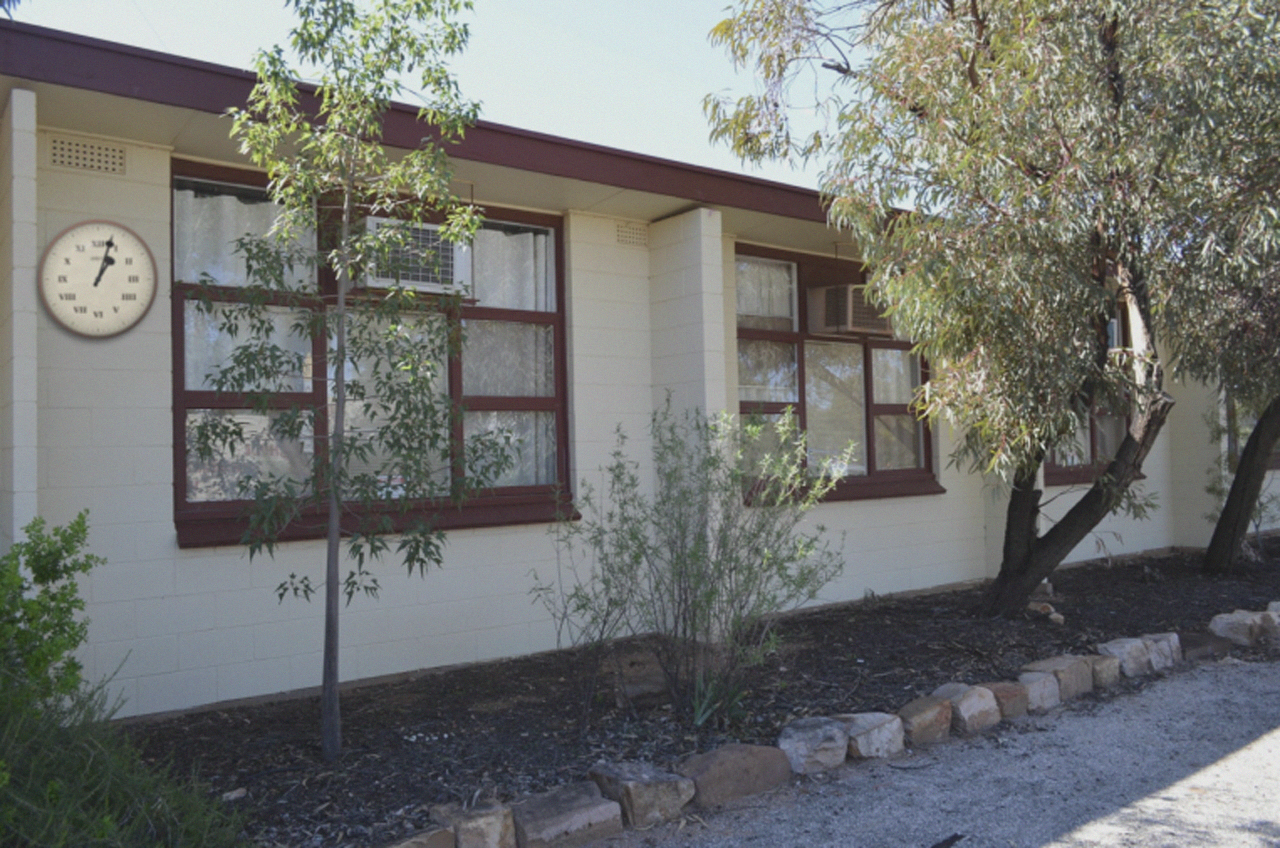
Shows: 1:03
